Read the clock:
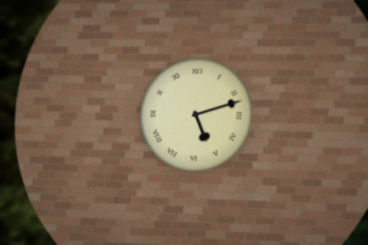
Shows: 5:12
